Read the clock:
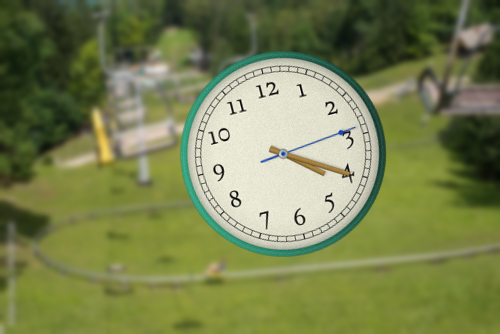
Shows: 4:20:14
